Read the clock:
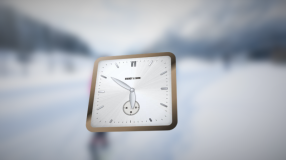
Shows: 5:51
